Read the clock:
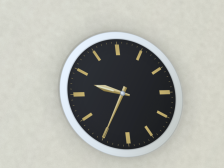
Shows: 9:35
